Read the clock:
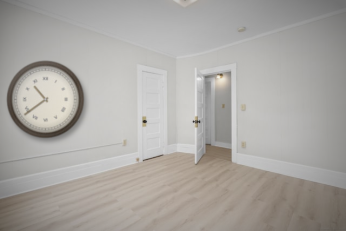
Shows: 10:39
